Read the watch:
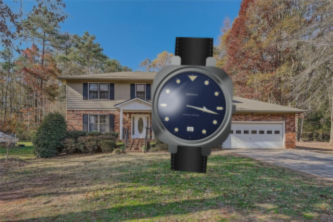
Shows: 3:17
